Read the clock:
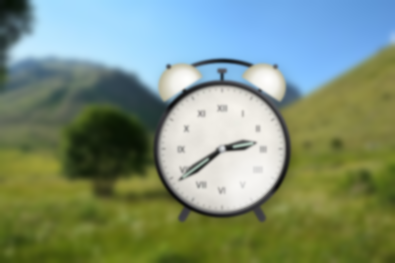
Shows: 2:39
